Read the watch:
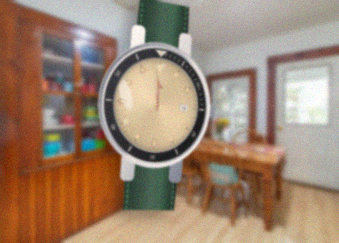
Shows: 11:59
